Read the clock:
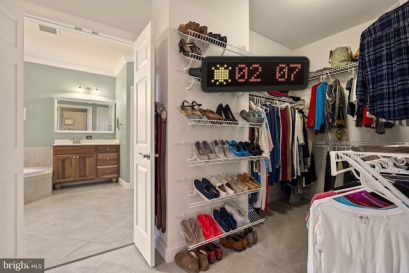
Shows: 2:07
